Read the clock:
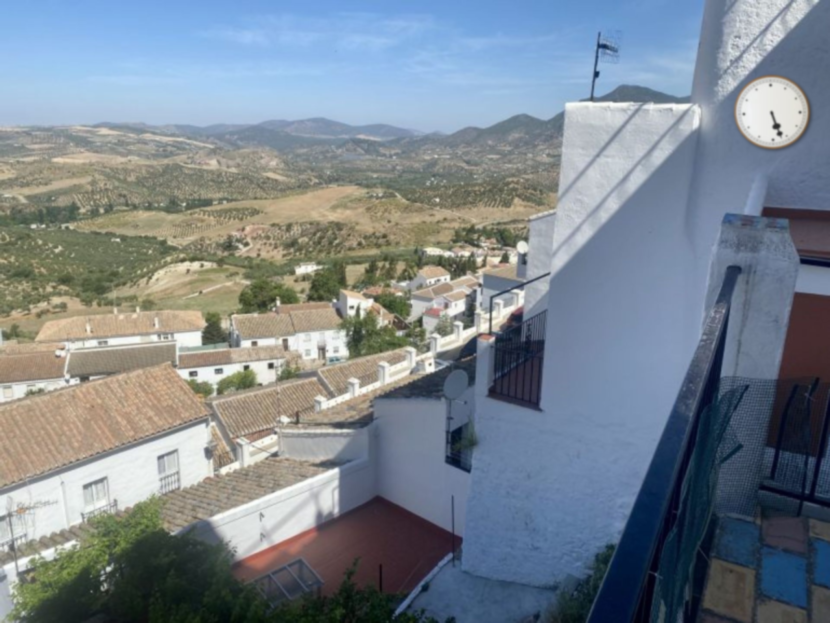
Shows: 5:27
